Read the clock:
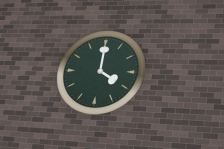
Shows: 4:00
